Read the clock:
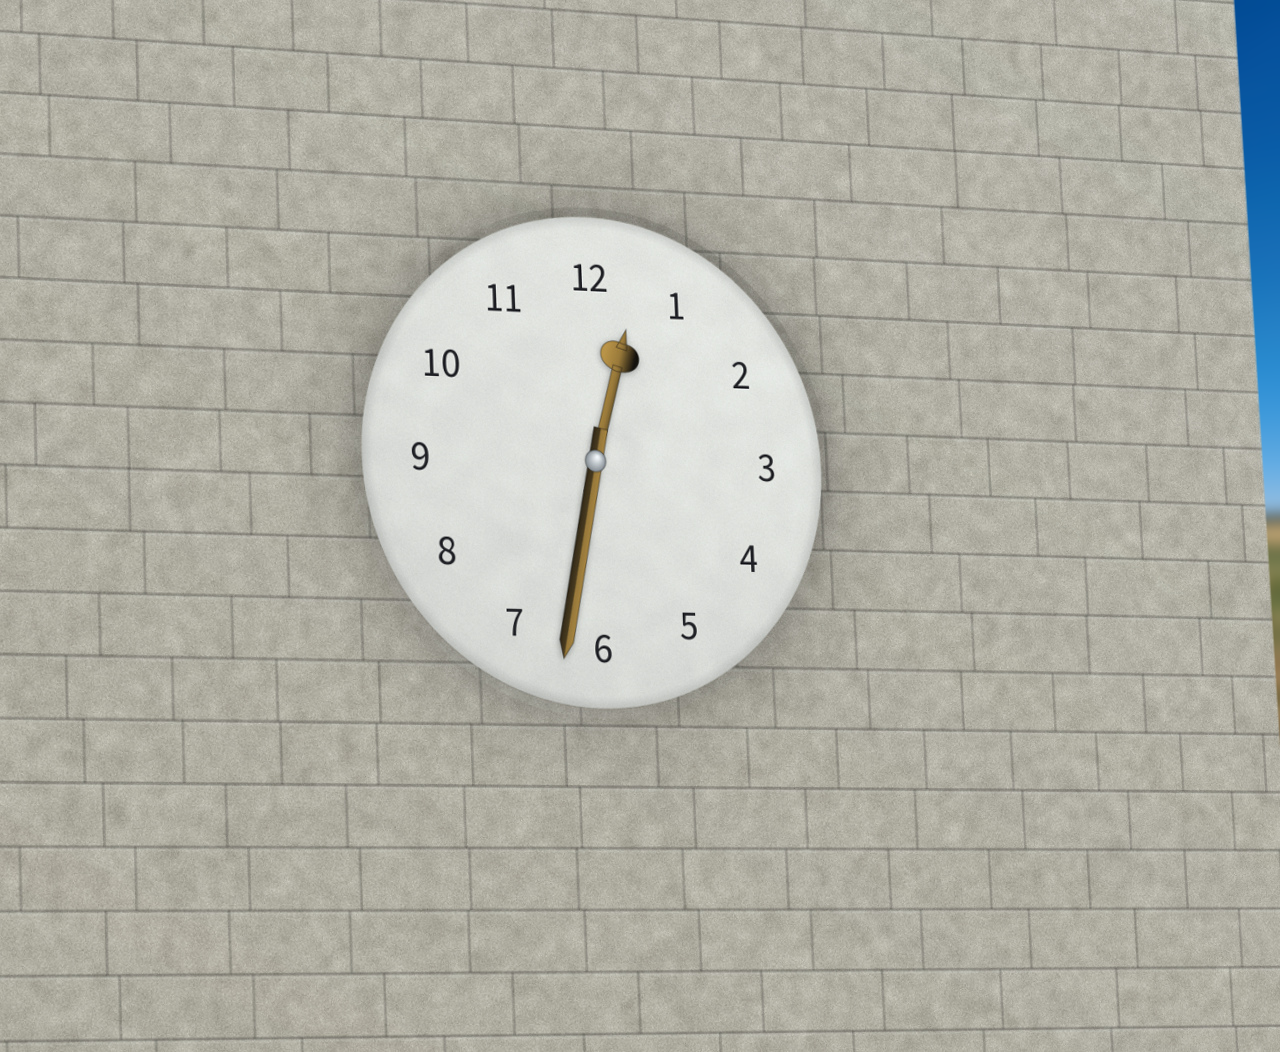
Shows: 12:32
